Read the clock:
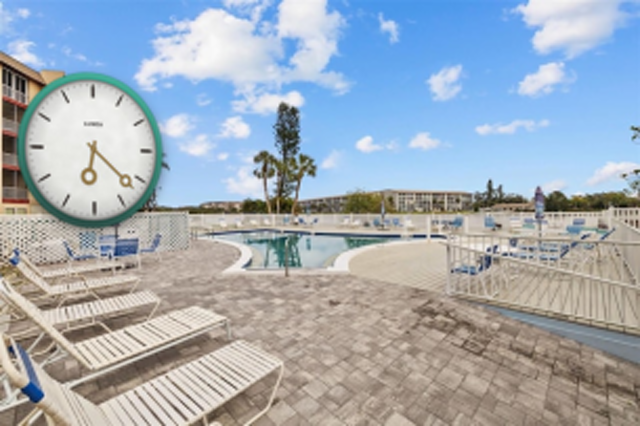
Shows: 6:22
